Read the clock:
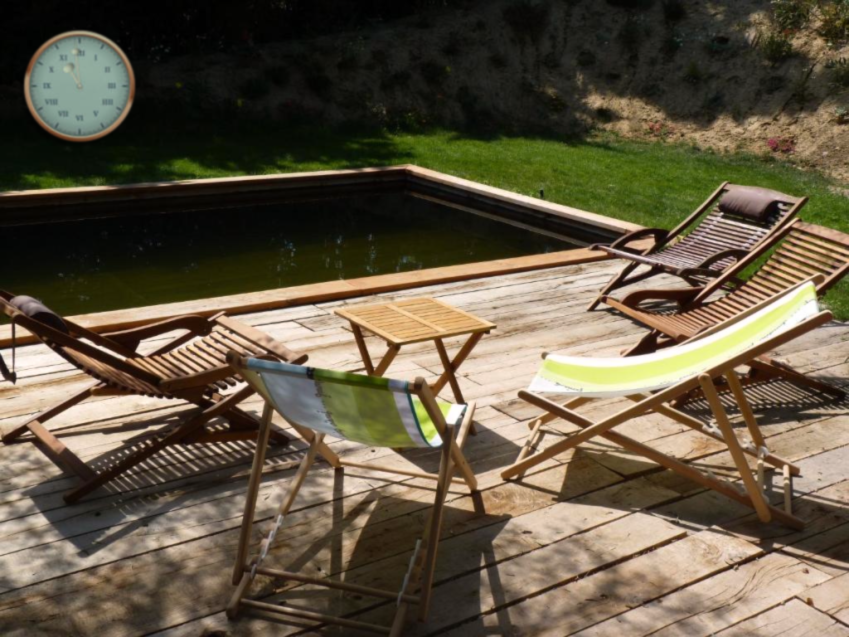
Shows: 10:59
